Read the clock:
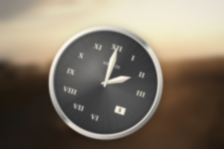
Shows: 2:00
